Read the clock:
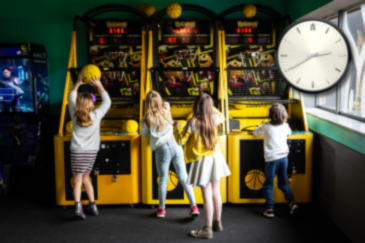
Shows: 2:40
